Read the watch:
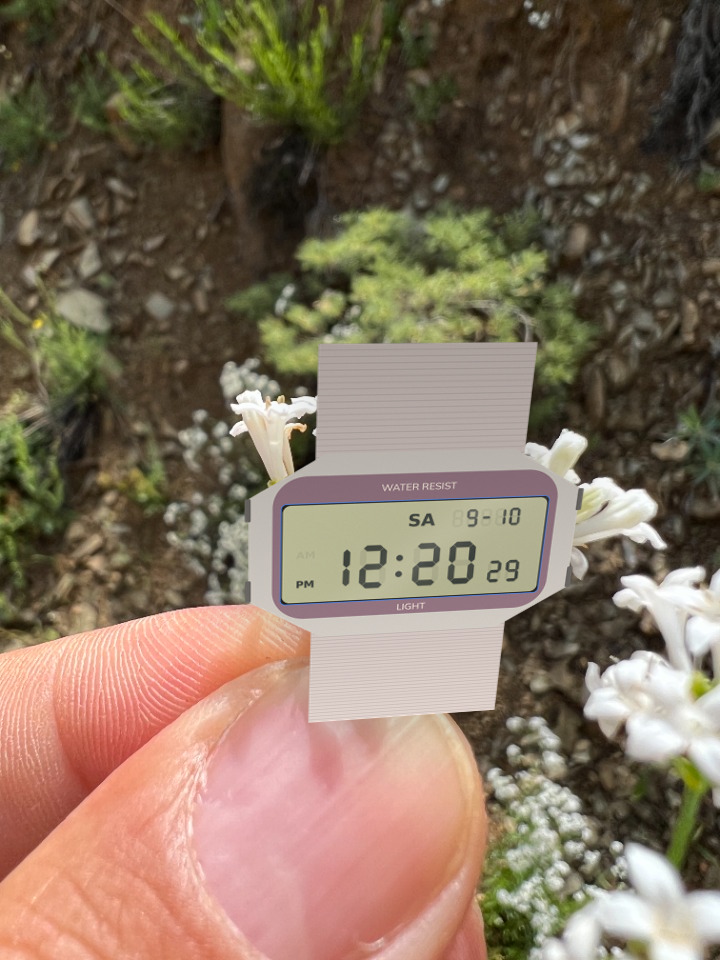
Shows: 12:20:29
